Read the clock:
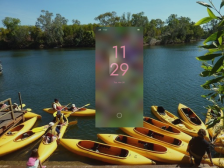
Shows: 11:29
